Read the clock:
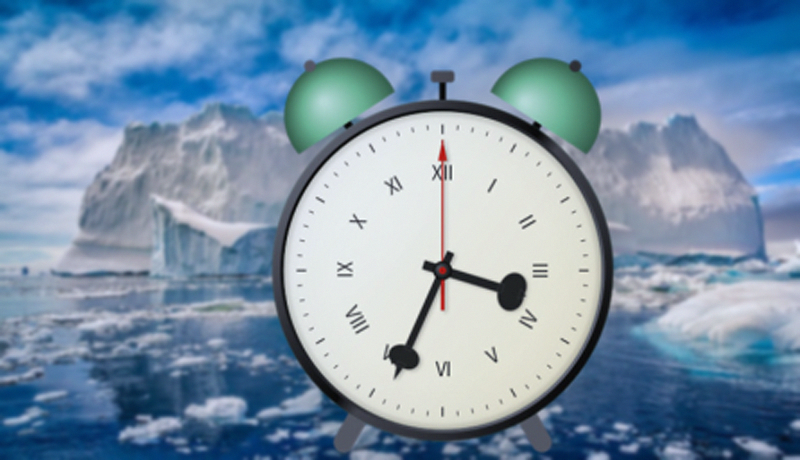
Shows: 3:34:00
